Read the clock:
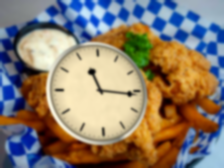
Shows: 11:16
